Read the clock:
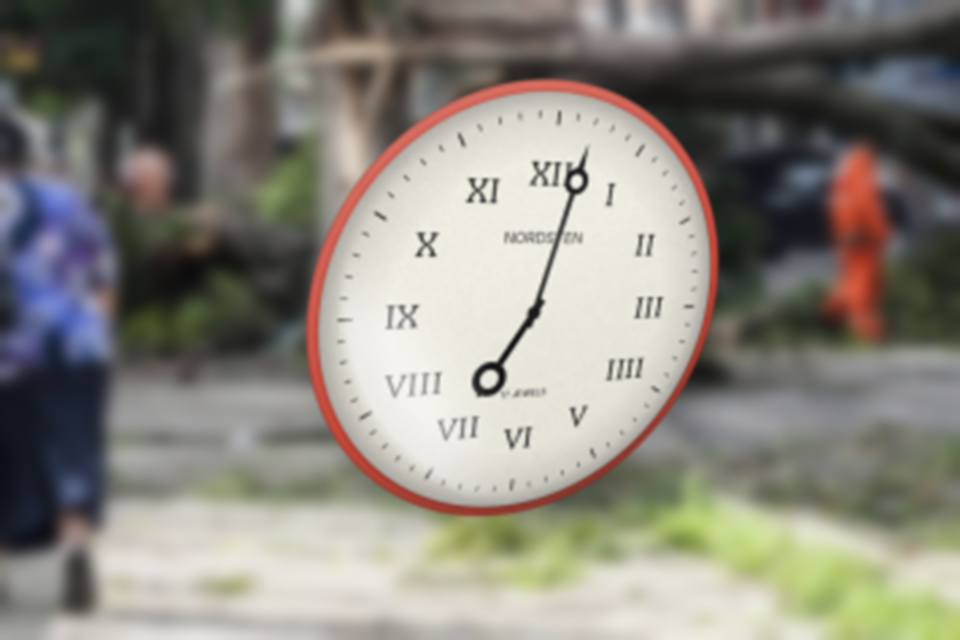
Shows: 7:02
